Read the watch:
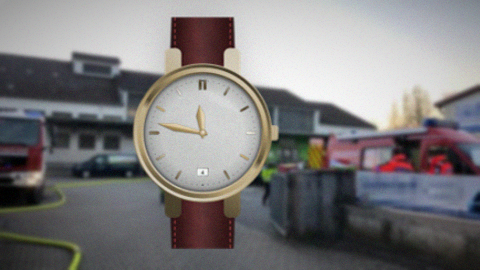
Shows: 11:47
